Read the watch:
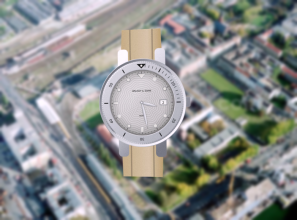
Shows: 3:28
